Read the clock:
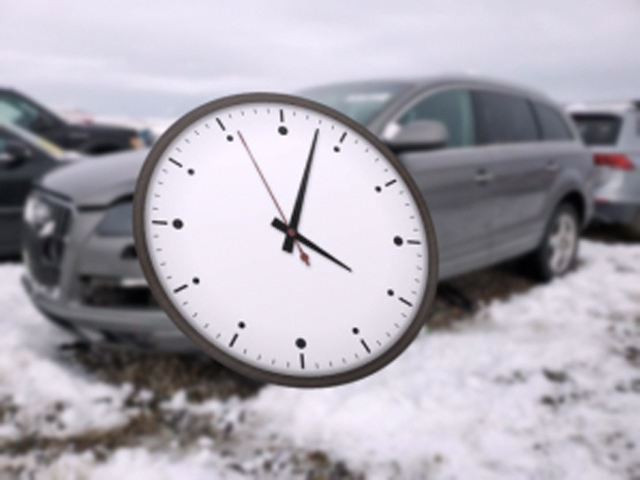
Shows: 4:02:56
